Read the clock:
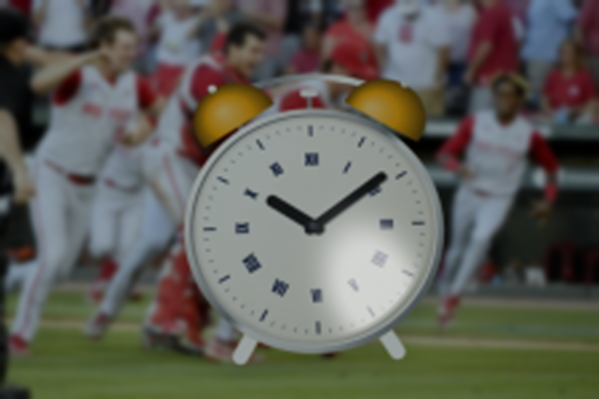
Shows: 10:09
